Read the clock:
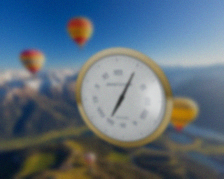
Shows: 7:05
